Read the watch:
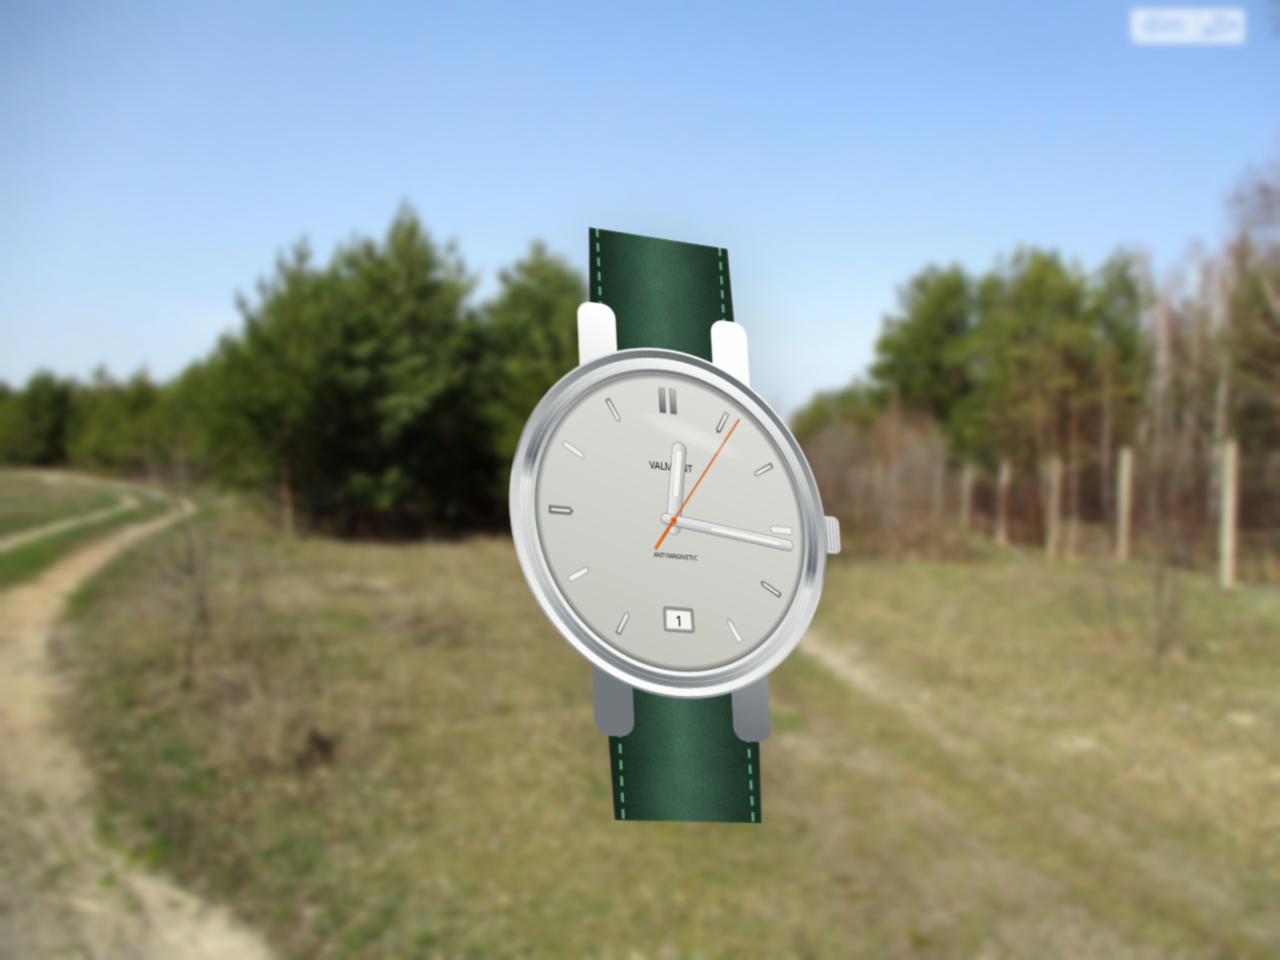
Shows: 12:16:06
